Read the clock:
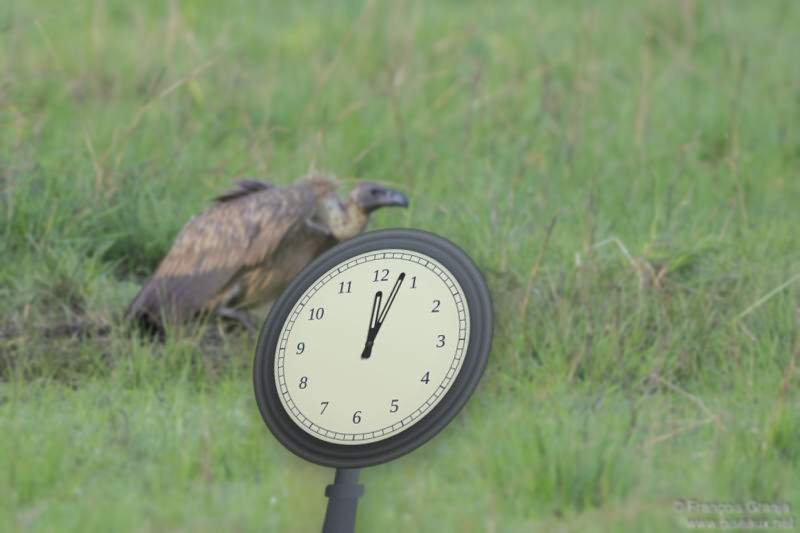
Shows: 12:03
